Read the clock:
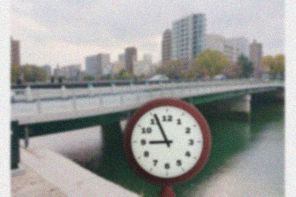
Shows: 8:56
